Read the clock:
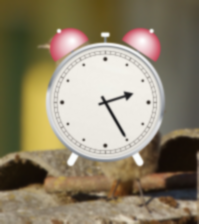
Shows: 2:25
